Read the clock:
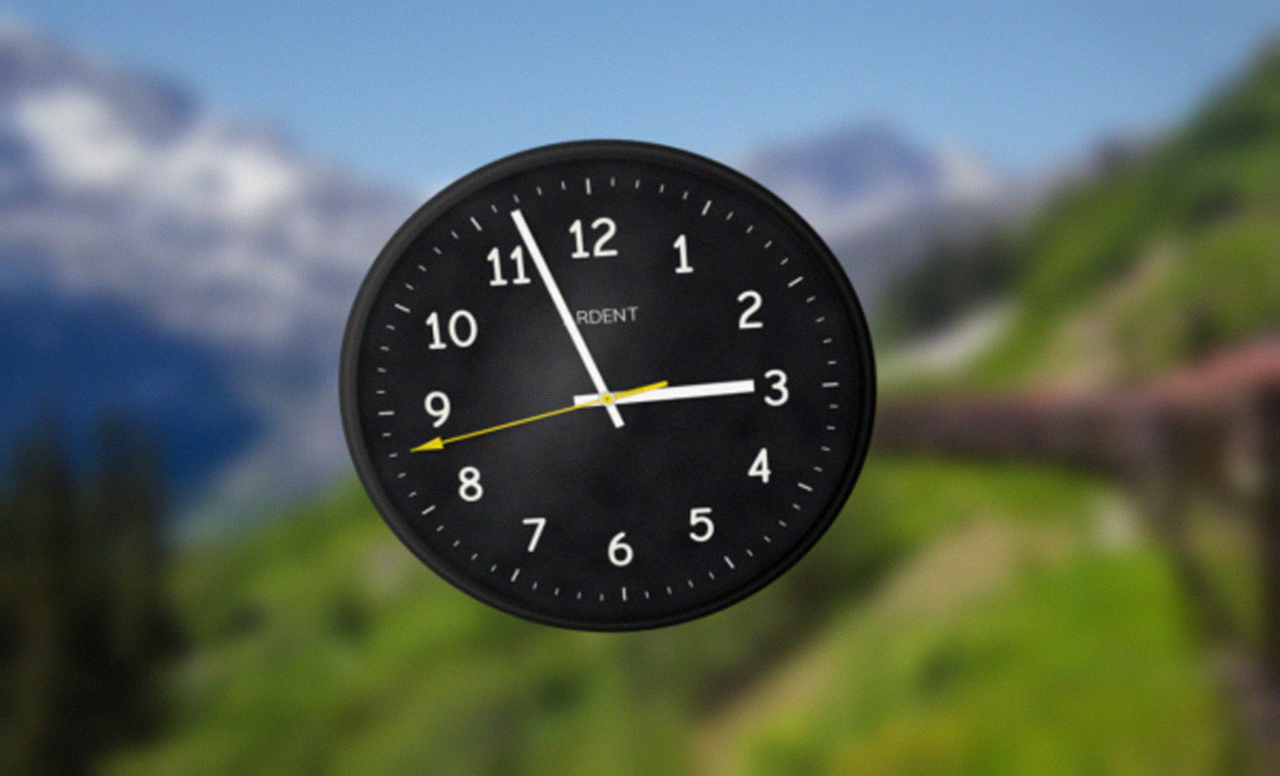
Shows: 2:56:43
